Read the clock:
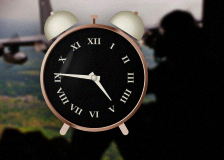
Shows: 4:46
